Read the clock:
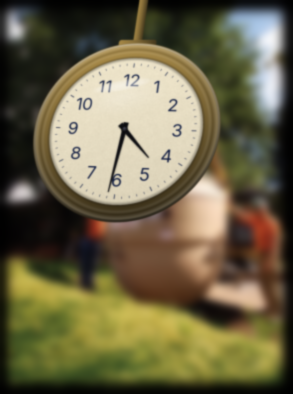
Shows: 4:31
